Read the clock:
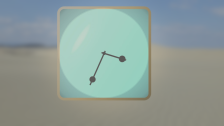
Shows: 3:34
